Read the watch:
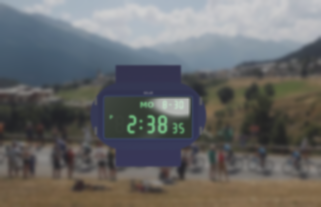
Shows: 2:38
